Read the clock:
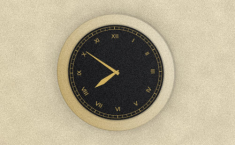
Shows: 7:51
